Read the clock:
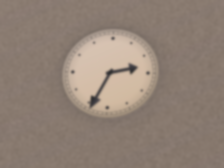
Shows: 2:34
